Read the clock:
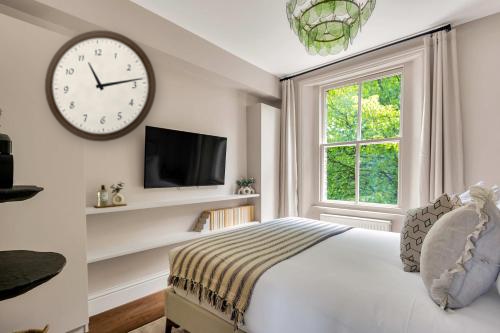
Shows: 11:14
